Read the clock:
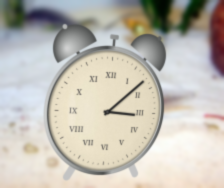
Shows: 3:08
